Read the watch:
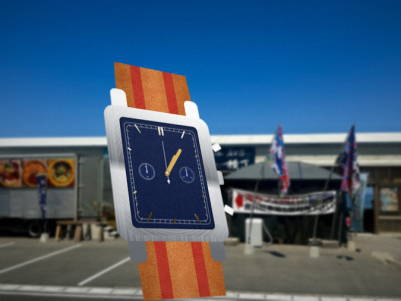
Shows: 1:06
